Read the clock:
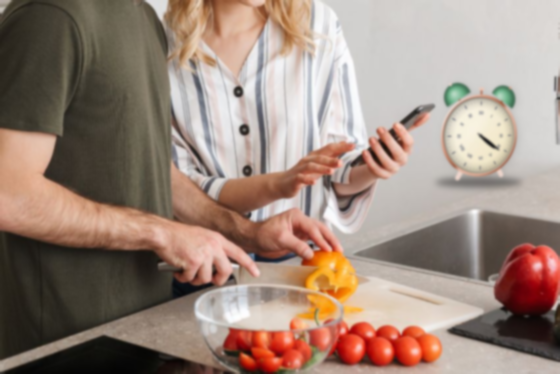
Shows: 4:21
